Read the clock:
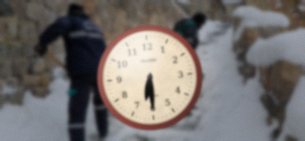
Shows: 6:30
